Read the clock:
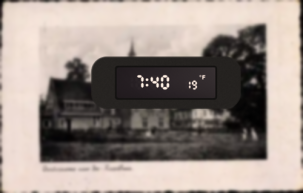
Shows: 7:40
